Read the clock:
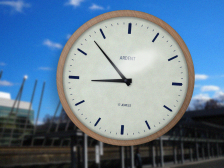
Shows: 8:53
